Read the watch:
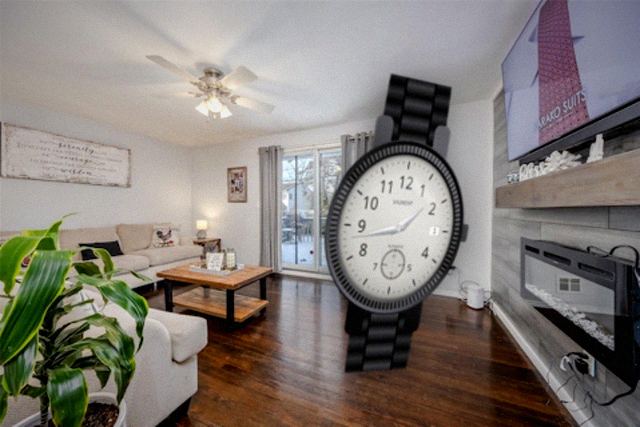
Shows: 1:43
